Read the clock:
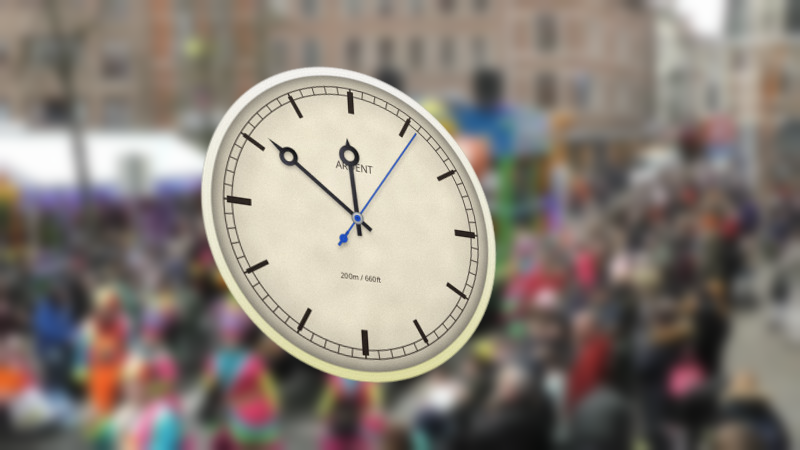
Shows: 11:51:06
